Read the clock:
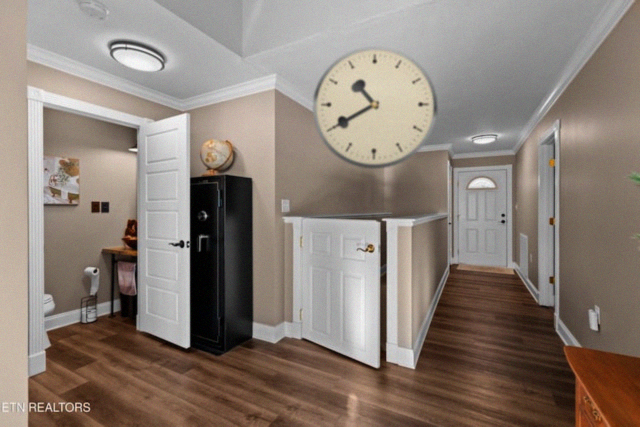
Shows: 10:40
